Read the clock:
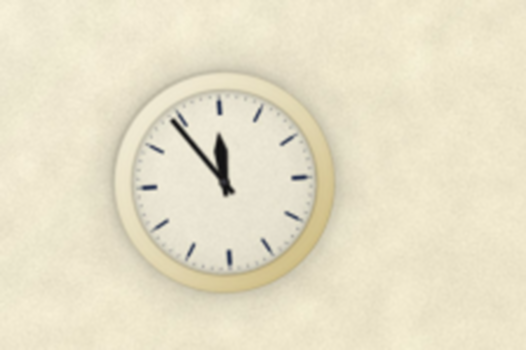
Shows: 11:54
